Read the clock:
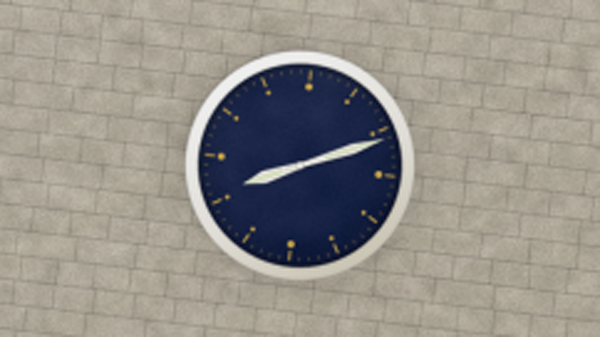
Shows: 8:11
